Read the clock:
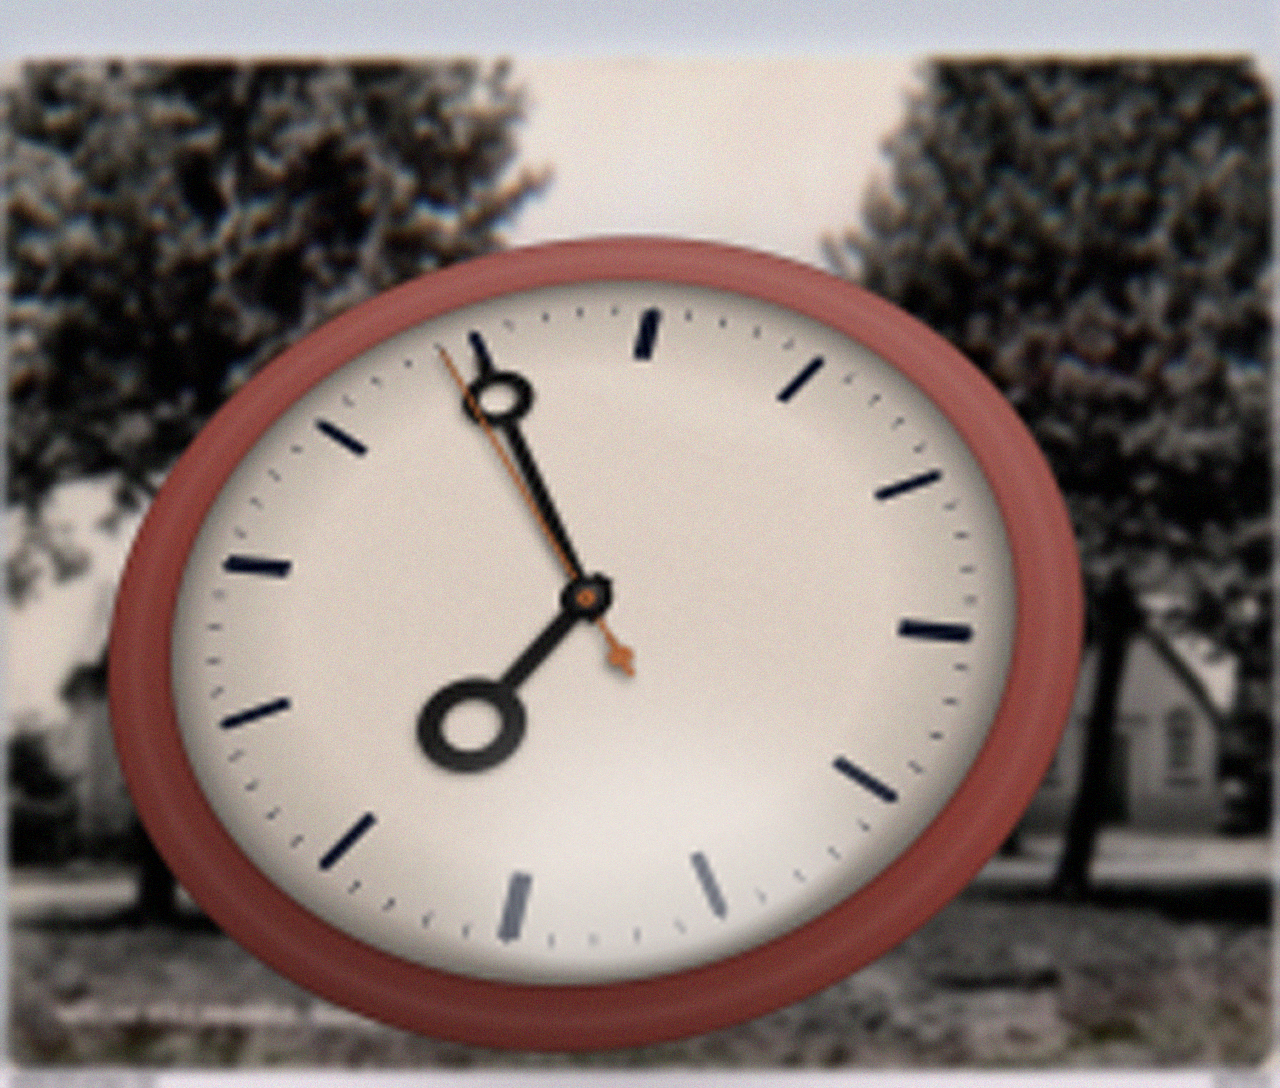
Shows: 6:54:54
